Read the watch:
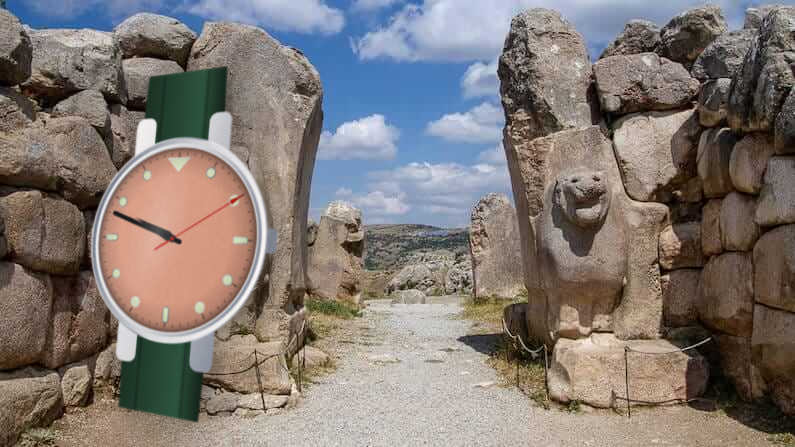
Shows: 9:48:10
